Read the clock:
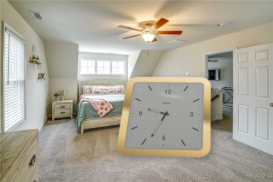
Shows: 9:34
